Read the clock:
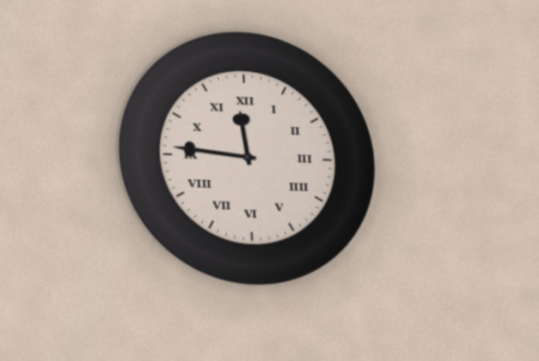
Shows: 11:46
